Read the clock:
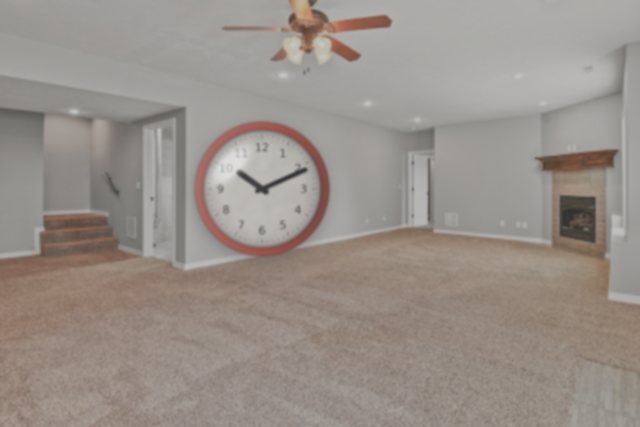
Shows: 10:11
